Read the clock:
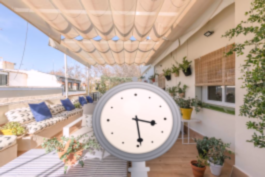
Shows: 3:29
